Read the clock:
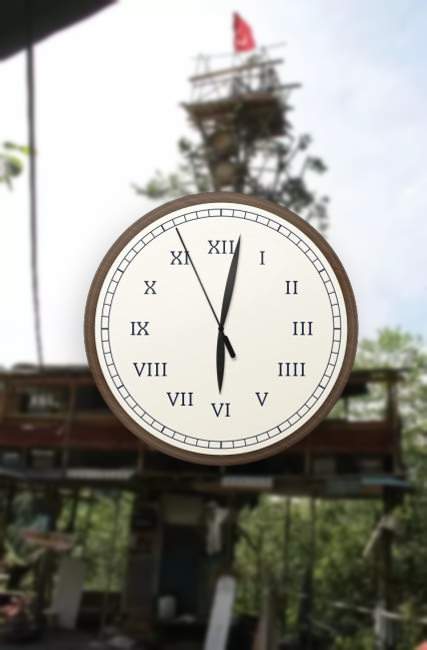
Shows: 6:01:56
